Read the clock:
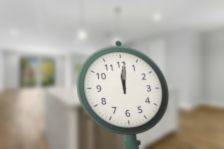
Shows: 12:01
